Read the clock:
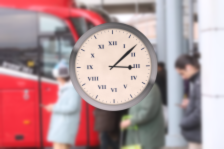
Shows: 3:08
